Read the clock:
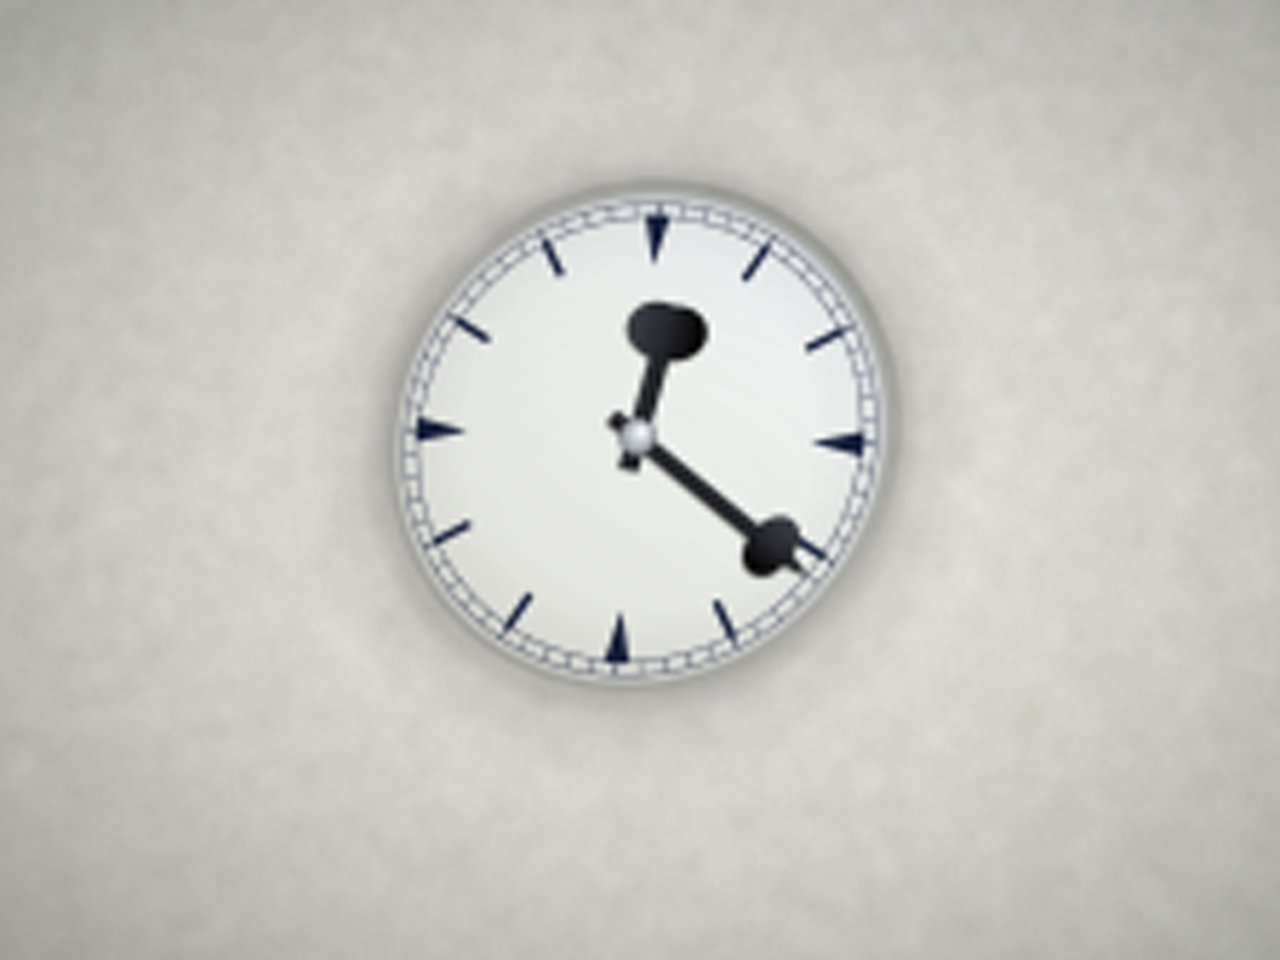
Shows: 12:21
